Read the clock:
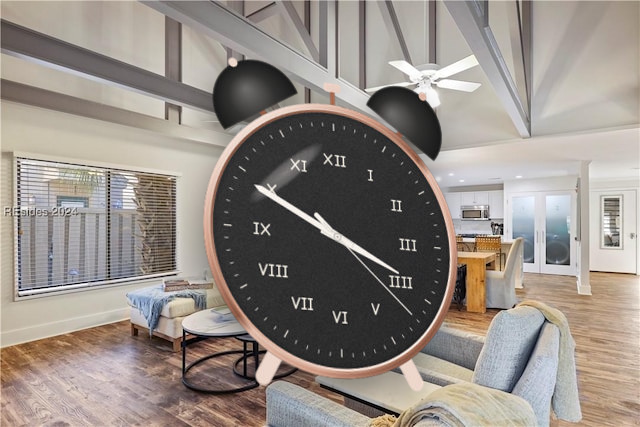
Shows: 3:49:22
